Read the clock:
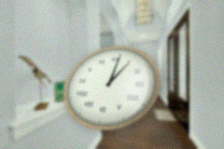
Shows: 1:01
